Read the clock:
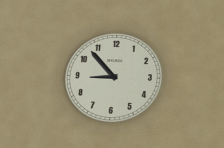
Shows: 8:53
